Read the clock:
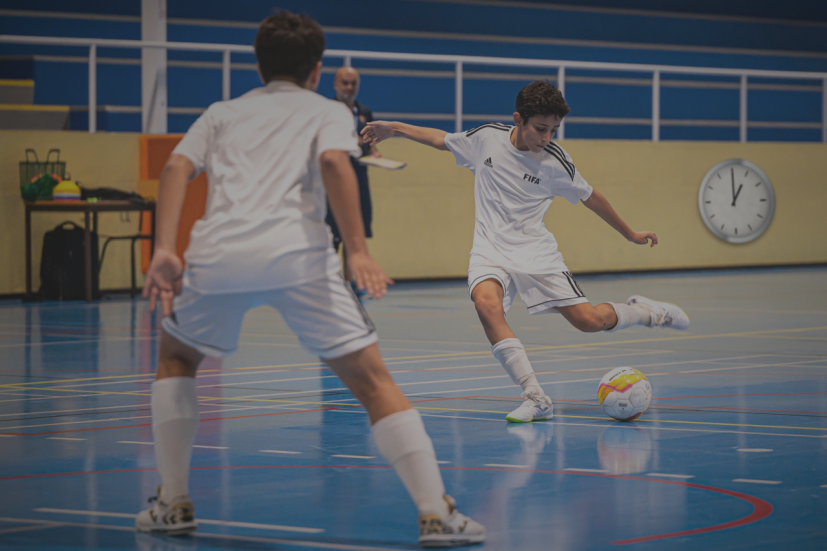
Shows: 1:00
